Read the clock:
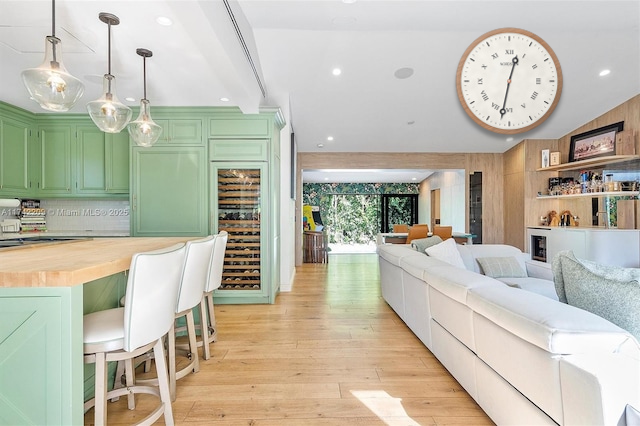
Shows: 12:32
